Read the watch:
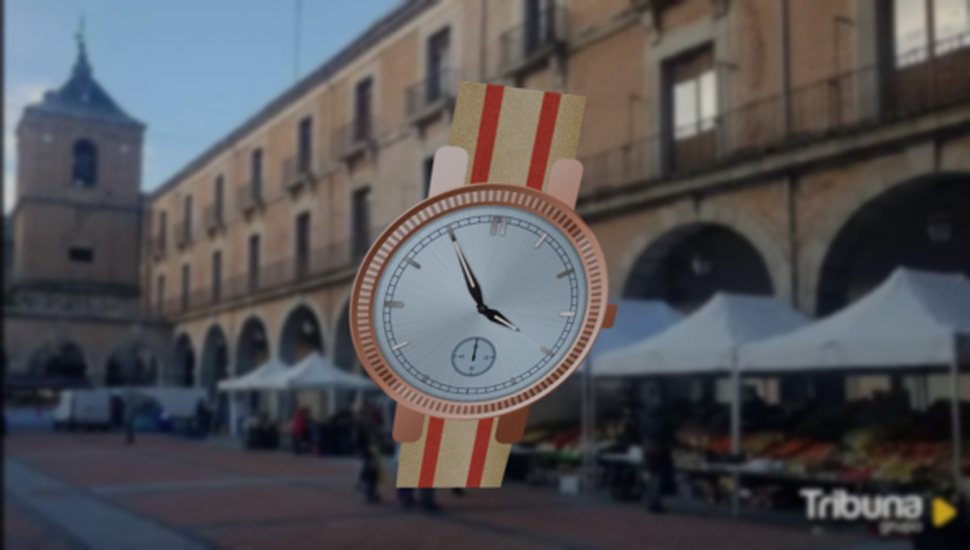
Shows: 3:55
